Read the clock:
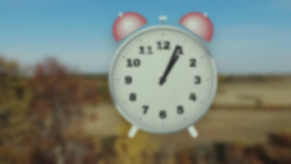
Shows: 1:04
